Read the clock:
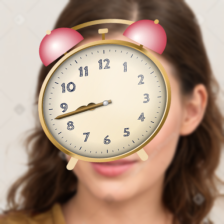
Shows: 8:43
